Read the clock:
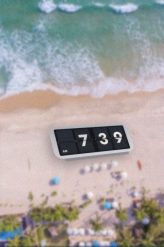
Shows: 7:39
